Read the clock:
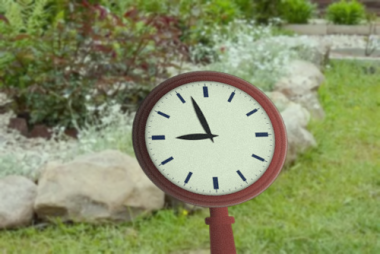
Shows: 8:57
